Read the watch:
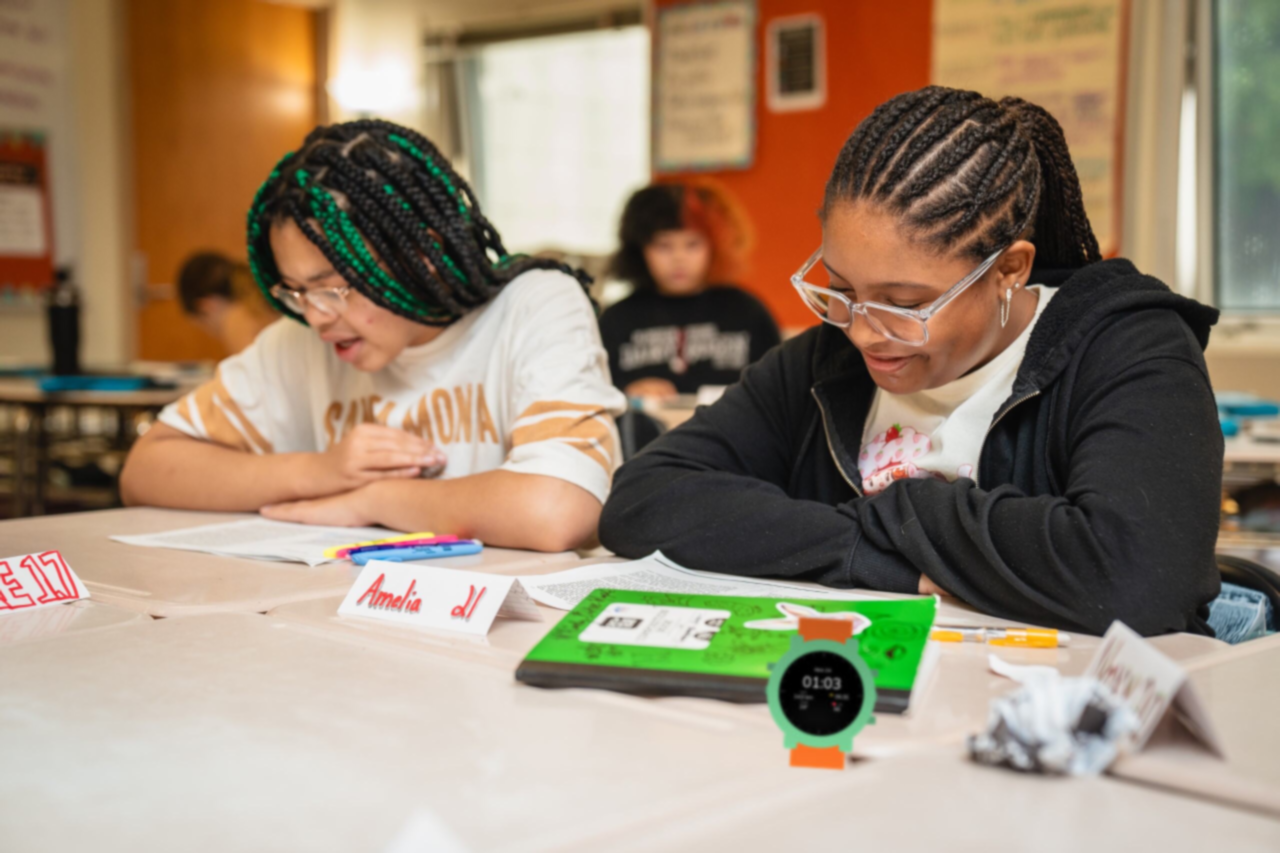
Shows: 1:03
